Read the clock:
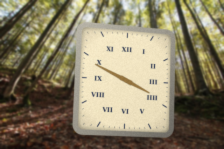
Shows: 3:49
